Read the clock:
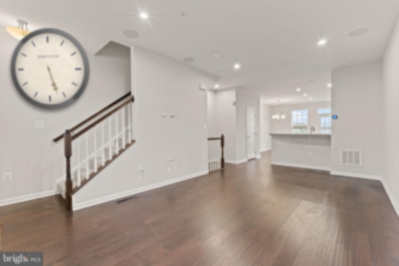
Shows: 5:27
